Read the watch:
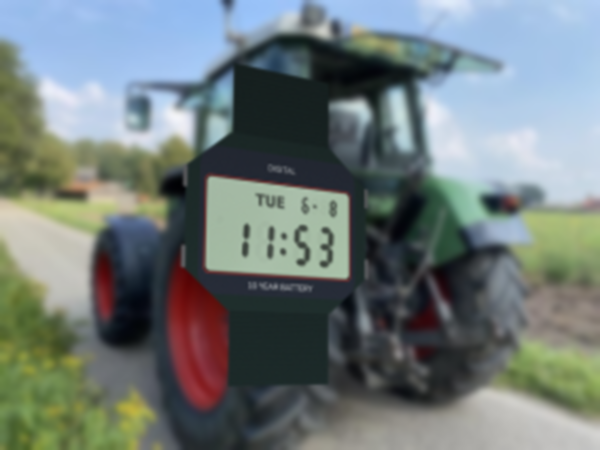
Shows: 11:53
